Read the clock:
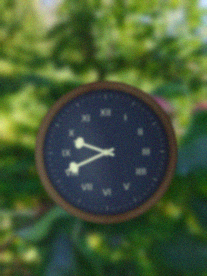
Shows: 9:41
